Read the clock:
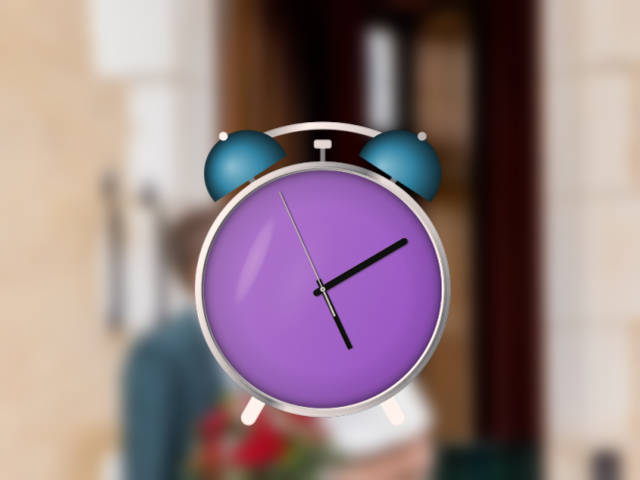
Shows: 5:09:56
